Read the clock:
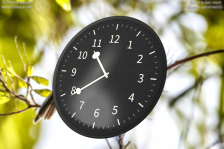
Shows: 10:39
